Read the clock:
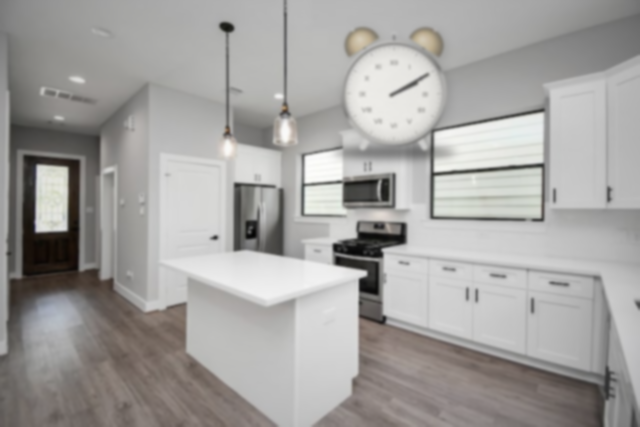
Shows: 2:10
